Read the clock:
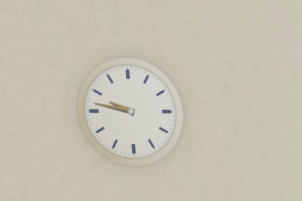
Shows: 9:47
